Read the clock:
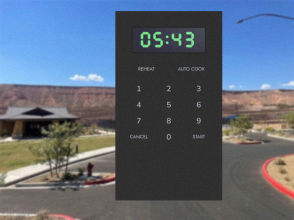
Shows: 5:43
